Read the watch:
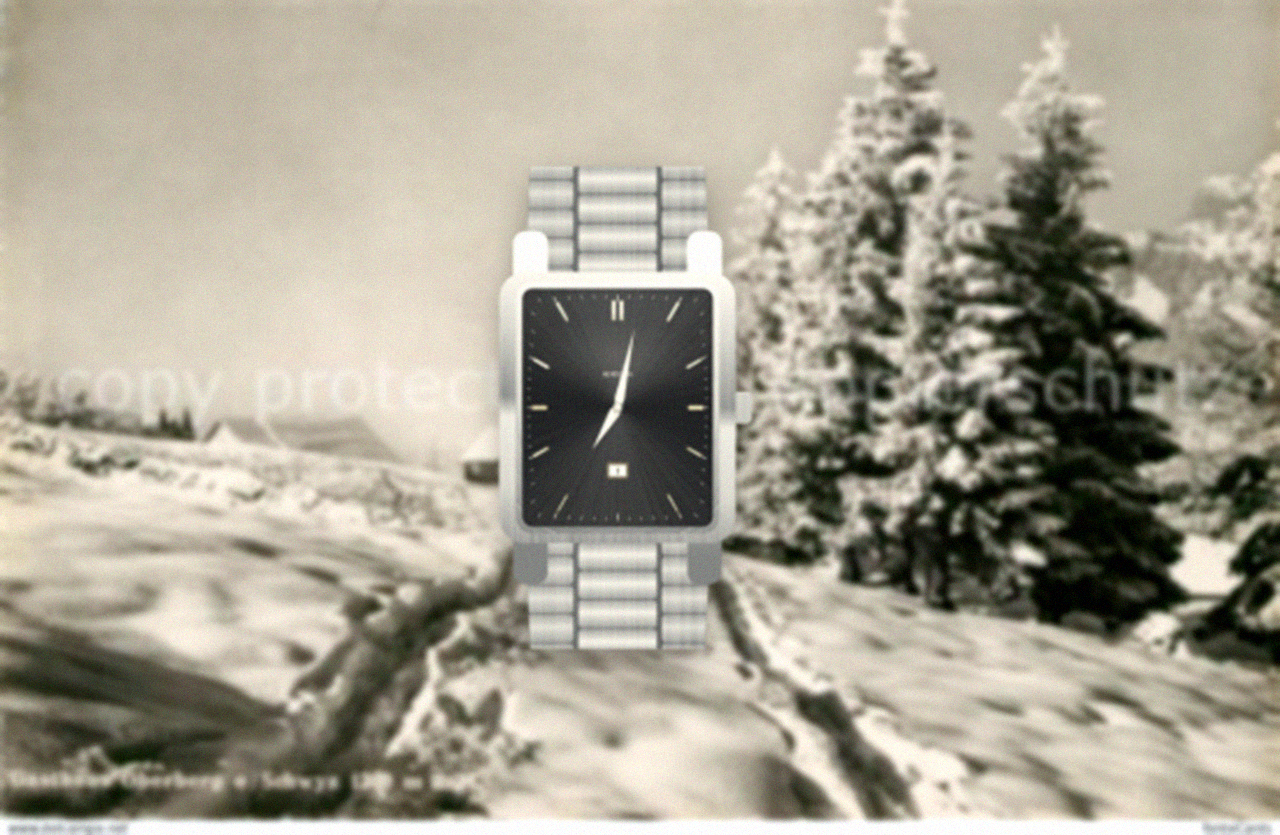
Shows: 7:02
